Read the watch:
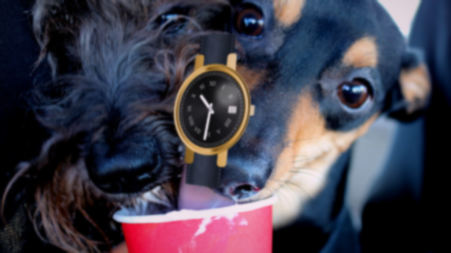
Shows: 10:31
